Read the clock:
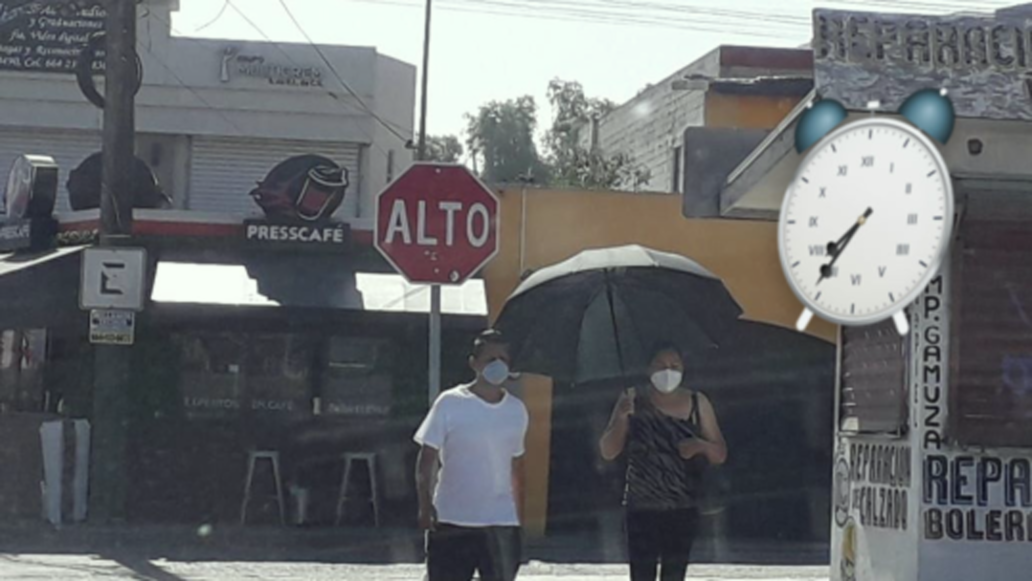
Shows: 7:36
